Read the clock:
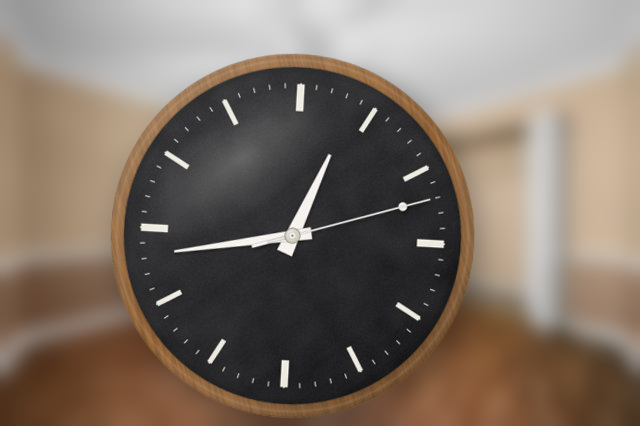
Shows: 12:43:12
